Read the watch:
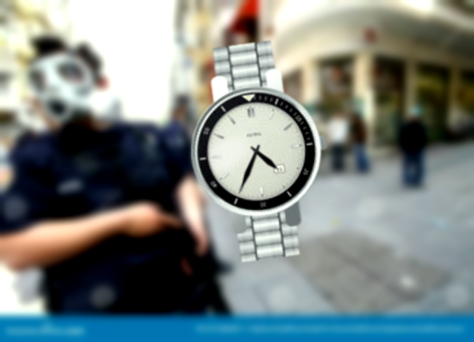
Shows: 4:35
